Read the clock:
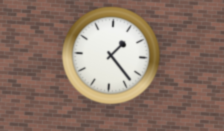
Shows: 1:23
